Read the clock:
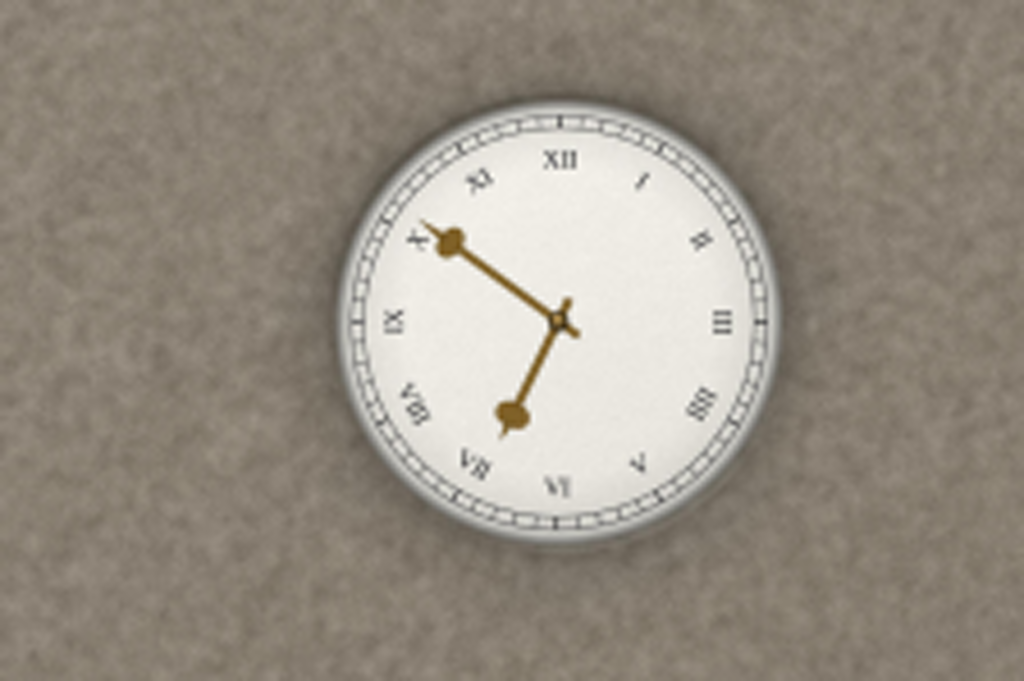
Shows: 6:51
